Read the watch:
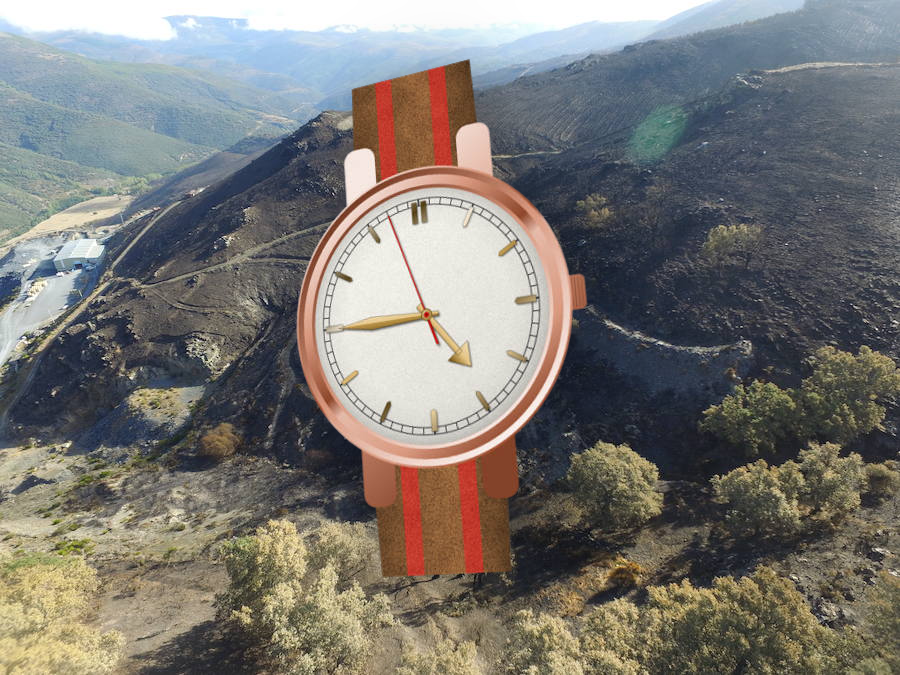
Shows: 4:44:57
